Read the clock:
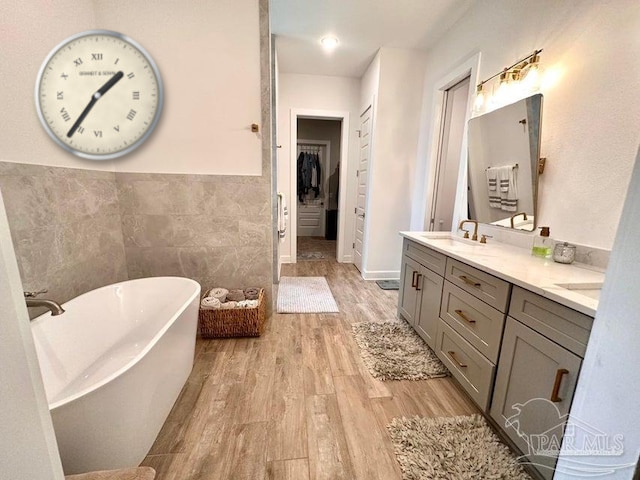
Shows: 1:36
